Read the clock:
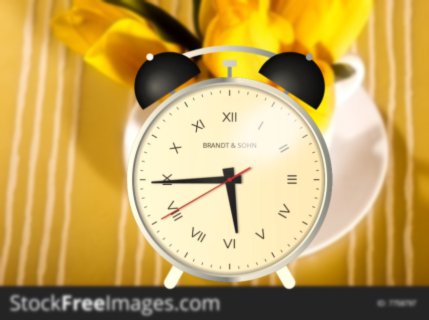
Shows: 5:44:40
